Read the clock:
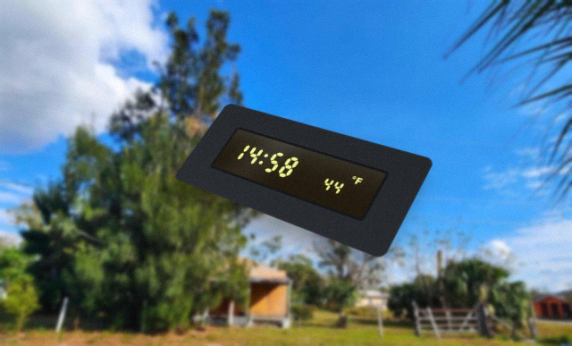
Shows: 14:58
